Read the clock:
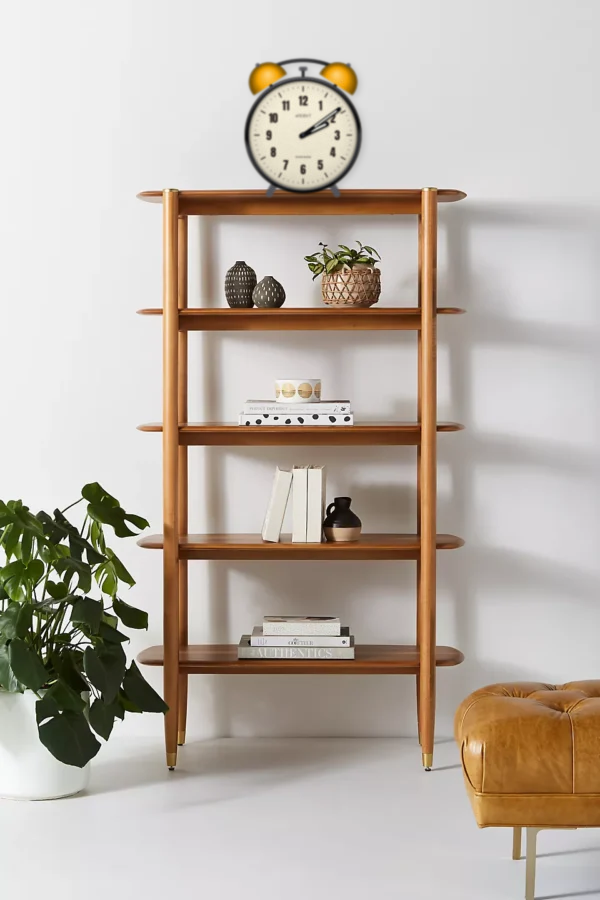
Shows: 2:09
